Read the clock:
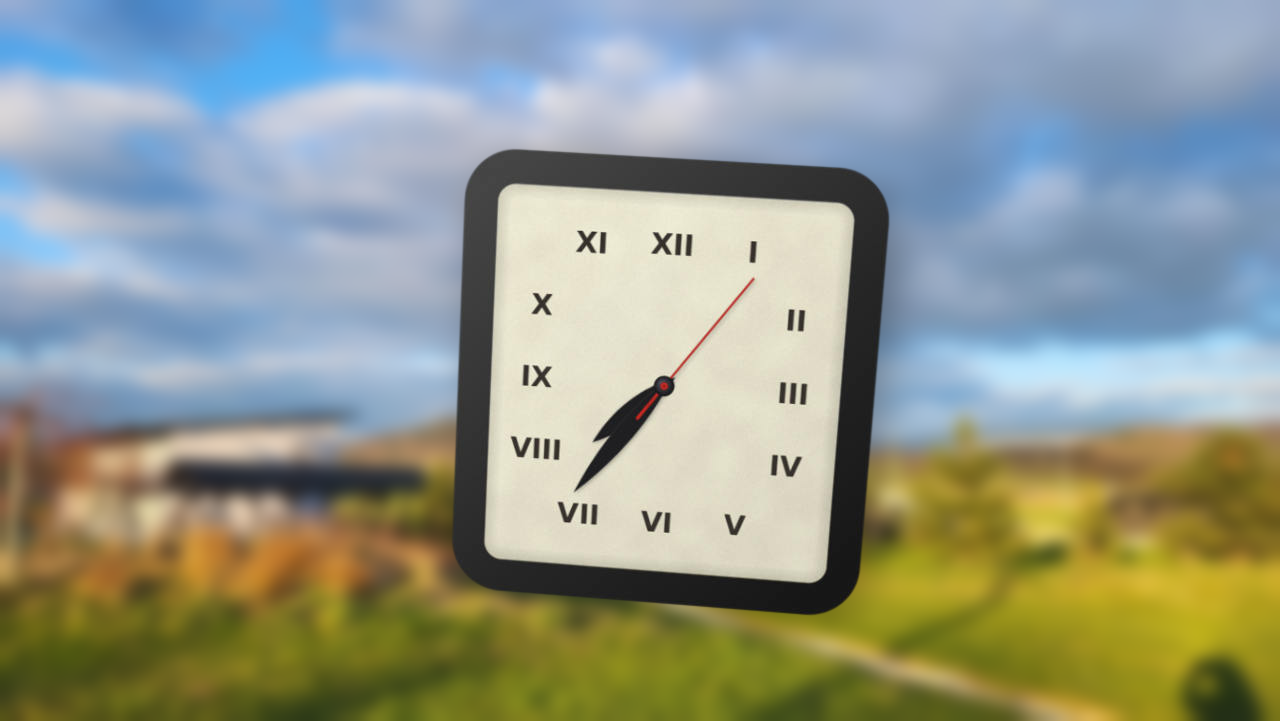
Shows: 7:36:06
